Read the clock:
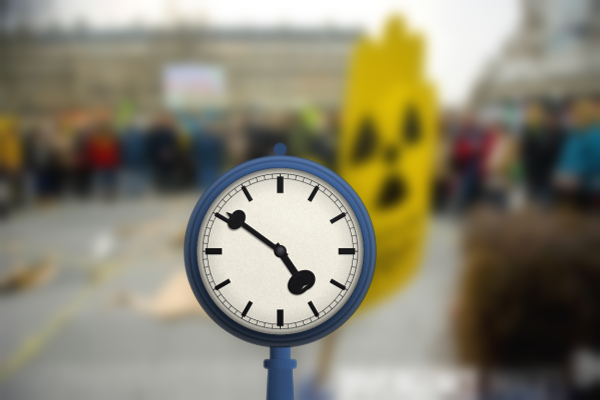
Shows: 4:51
